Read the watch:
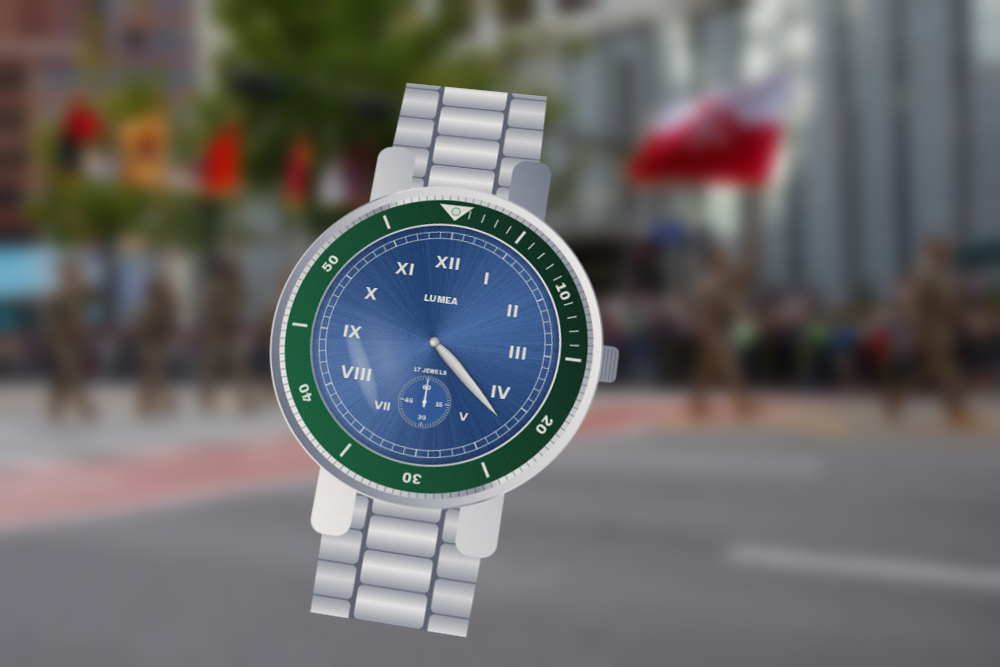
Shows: 4:22
